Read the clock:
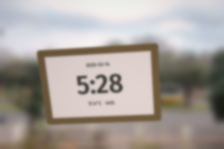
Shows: 5:28
